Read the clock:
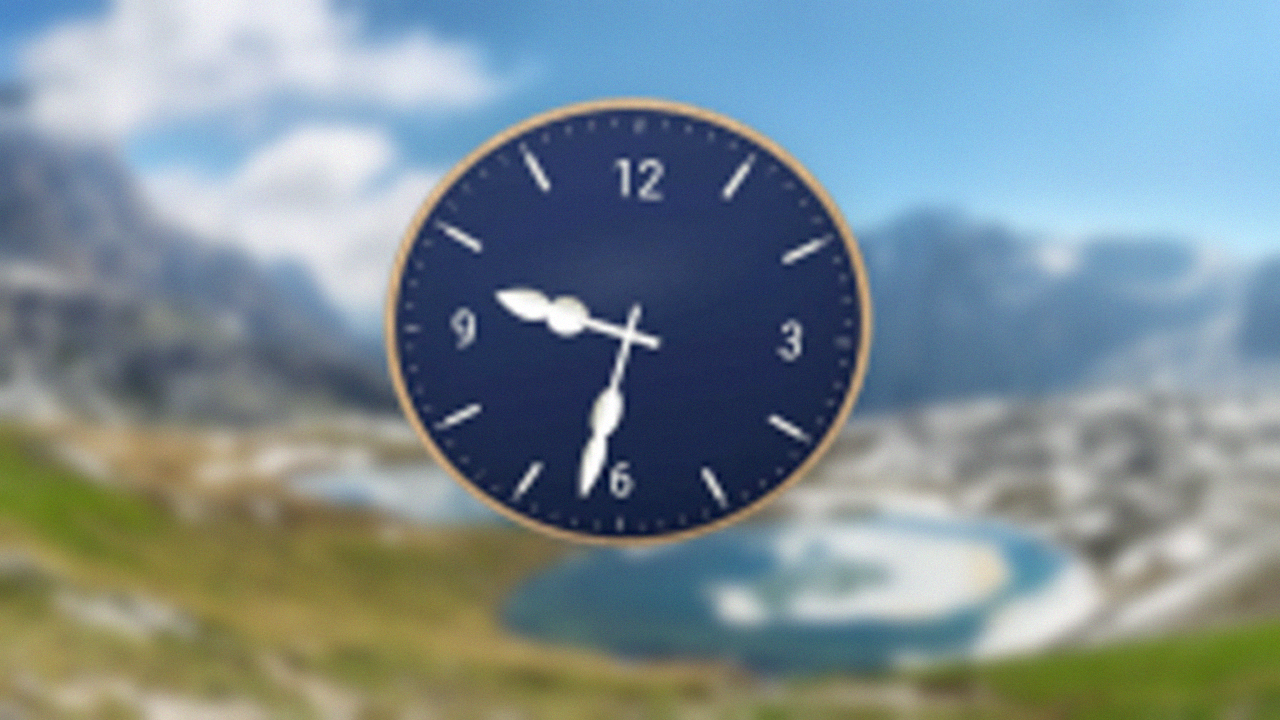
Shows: 9:32
